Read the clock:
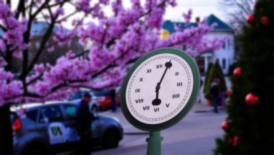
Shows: 6:04
